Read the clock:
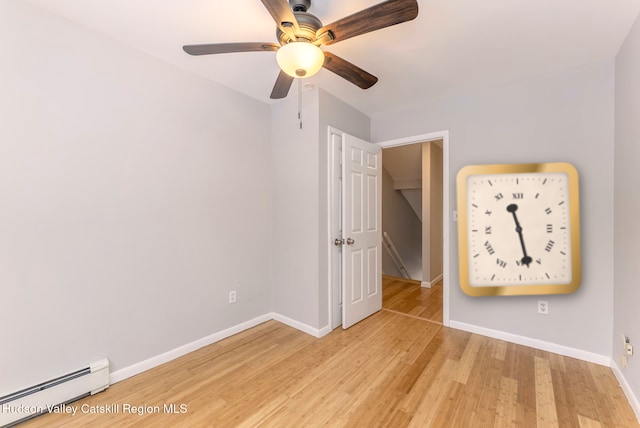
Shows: 11:28
